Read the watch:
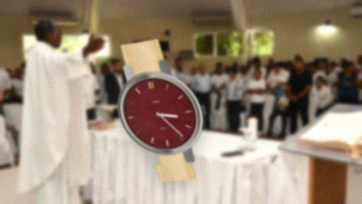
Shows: 3:24
